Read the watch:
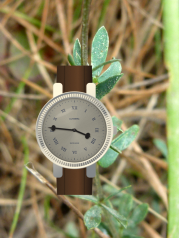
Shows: 3:46
